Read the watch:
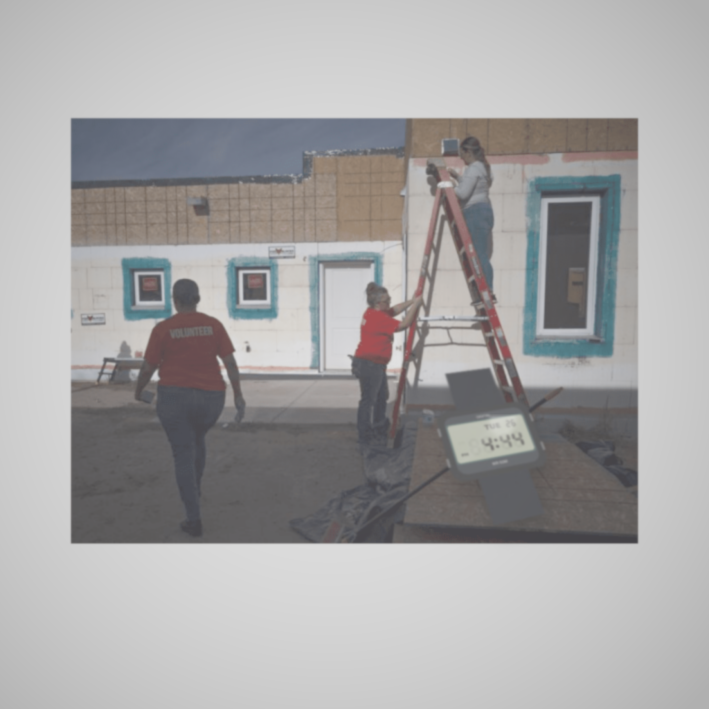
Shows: 4:44
